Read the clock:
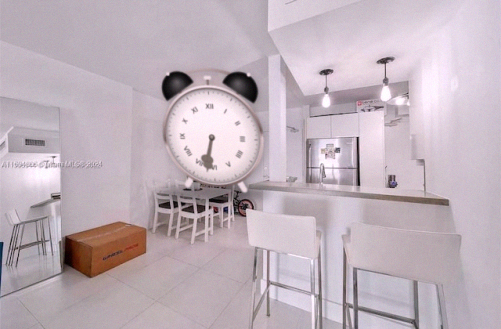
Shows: 6:32
